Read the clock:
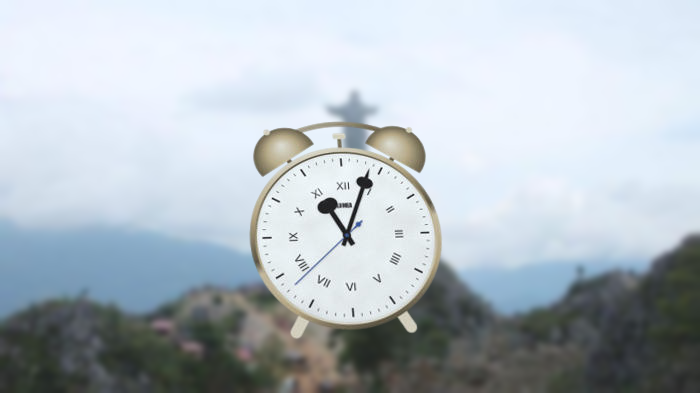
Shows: 11:03:38
